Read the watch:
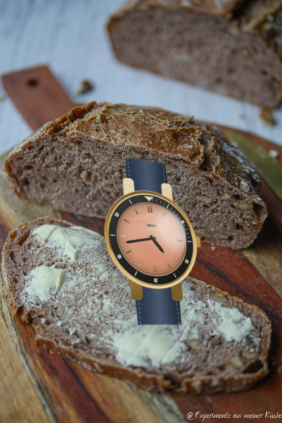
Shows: 4:43
